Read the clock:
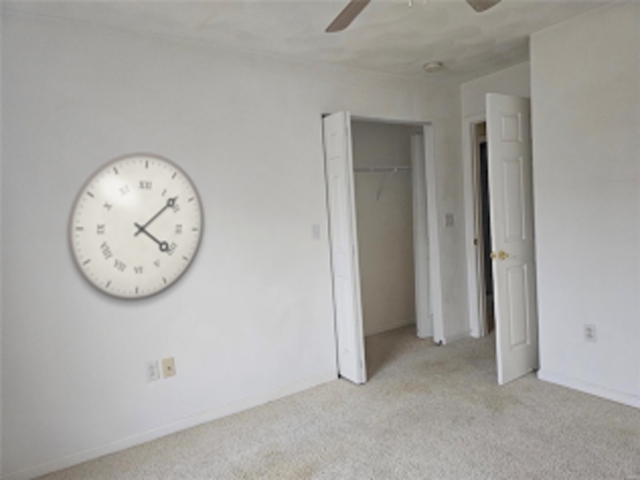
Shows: 4:08
